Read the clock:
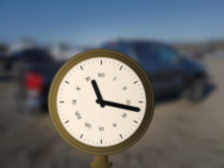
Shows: 11:17
